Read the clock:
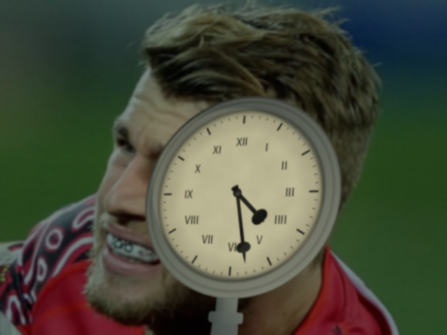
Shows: 4:28
